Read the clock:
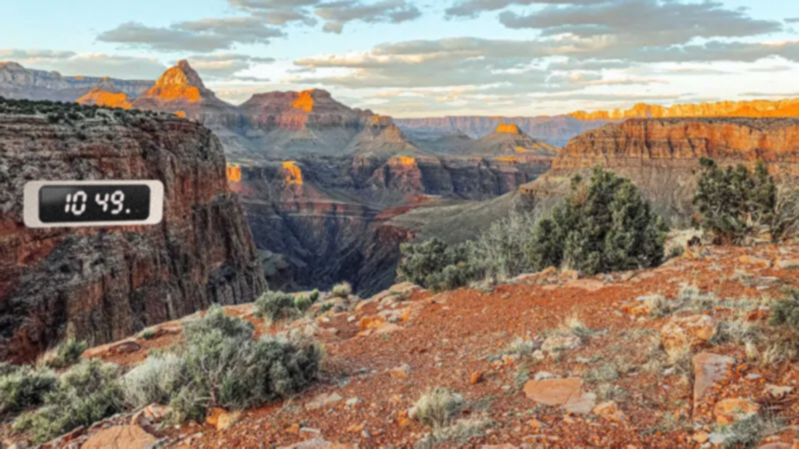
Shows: 10:49
